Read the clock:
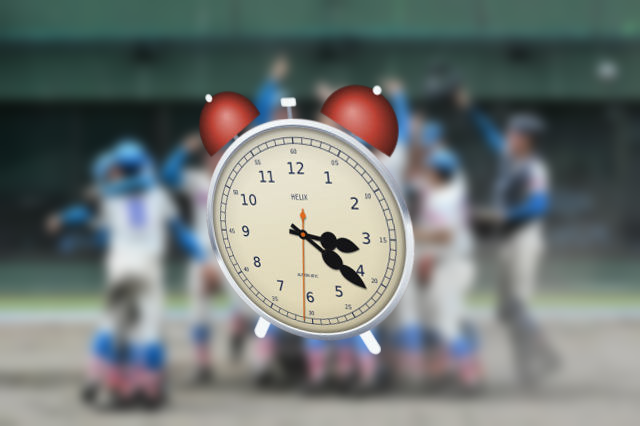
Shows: 3:21:31
